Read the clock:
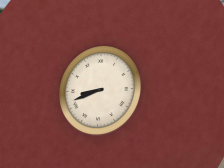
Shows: 8:42
